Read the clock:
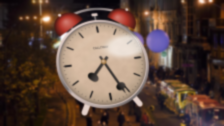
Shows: 7:26
